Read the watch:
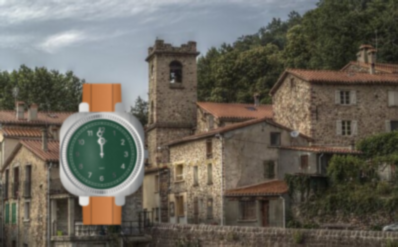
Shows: 11:59
